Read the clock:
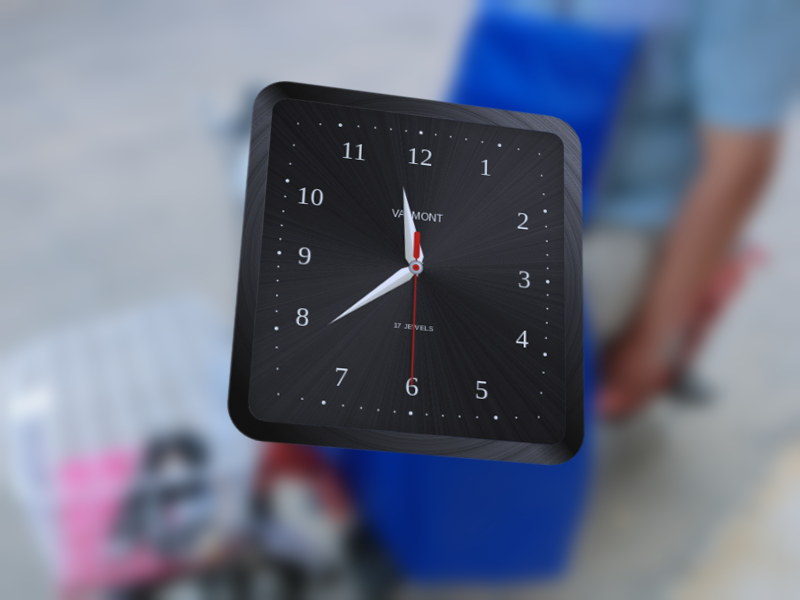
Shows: 11:38:30
